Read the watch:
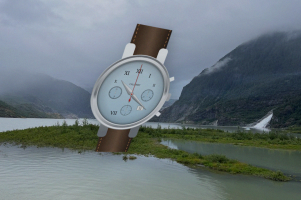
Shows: 10:21
